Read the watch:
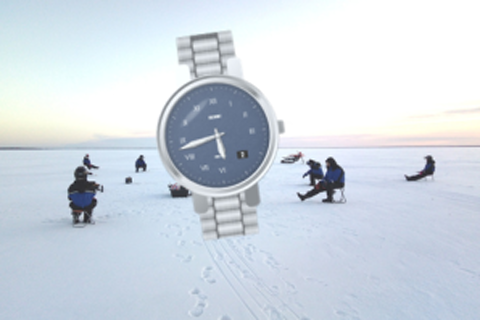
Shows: 5:43
